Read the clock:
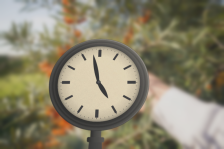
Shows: 4:58
